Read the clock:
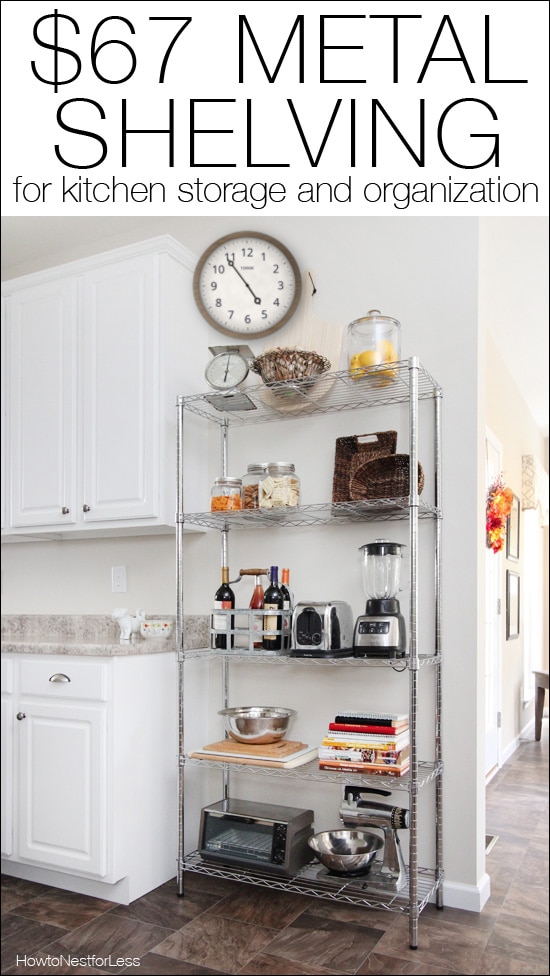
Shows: 4:54
